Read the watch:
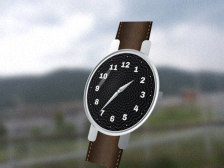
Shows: 1:36
